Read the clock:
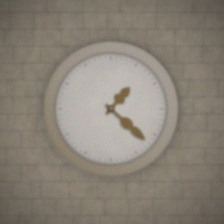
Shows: 1:22
